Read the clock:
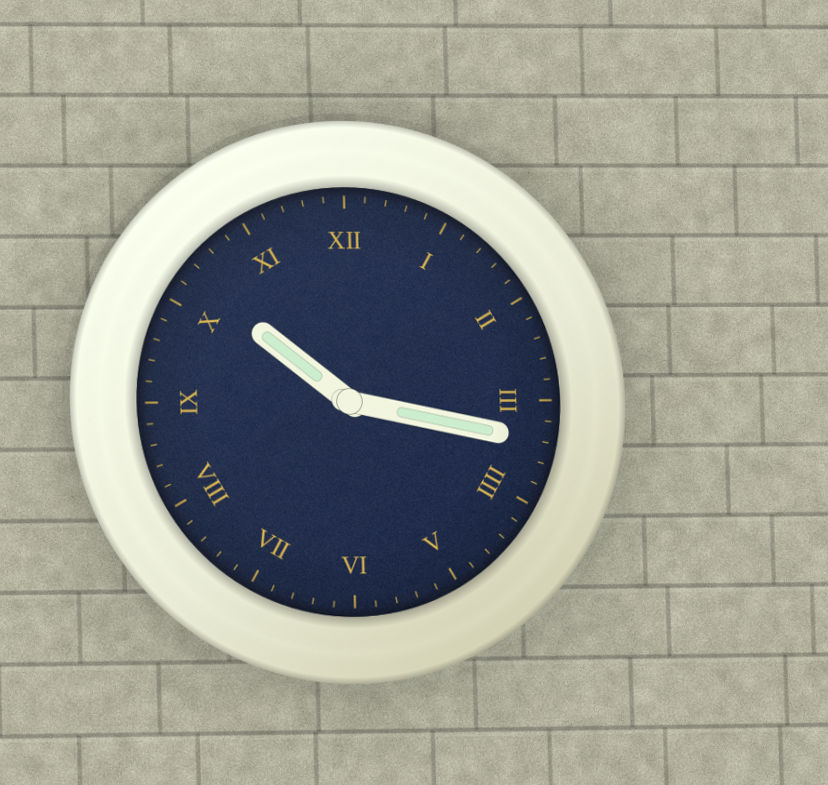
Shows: 10:17
